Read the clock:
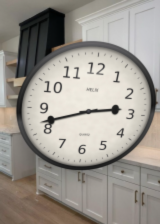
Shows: 2:42
